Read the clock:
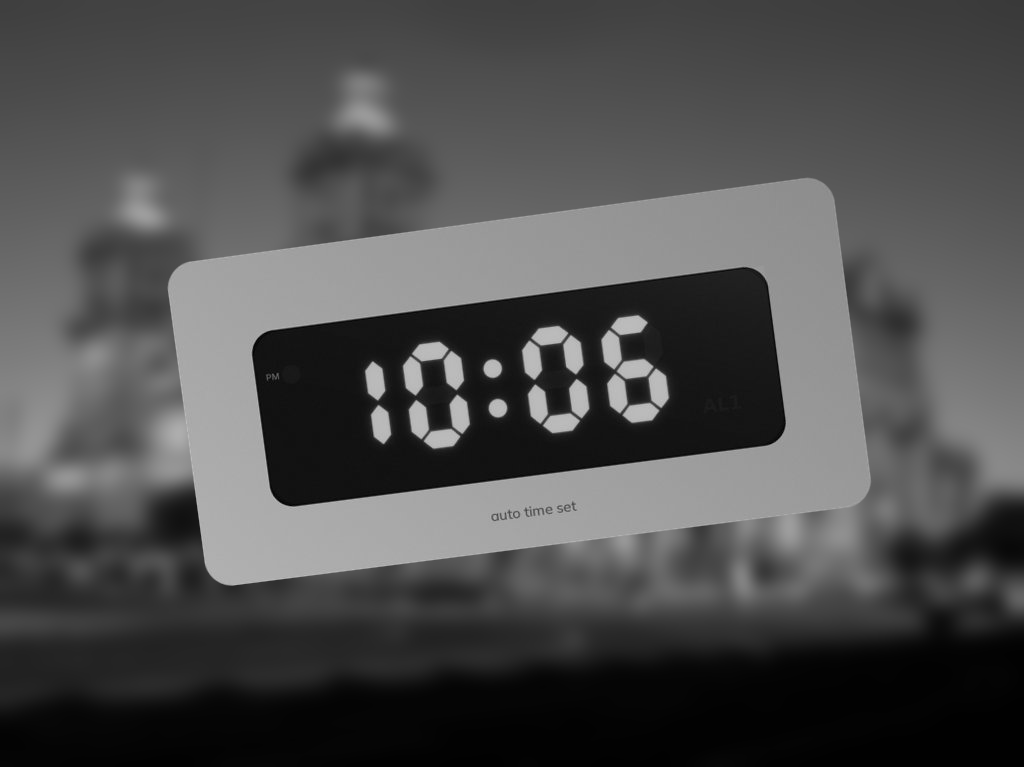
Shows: 10:06
